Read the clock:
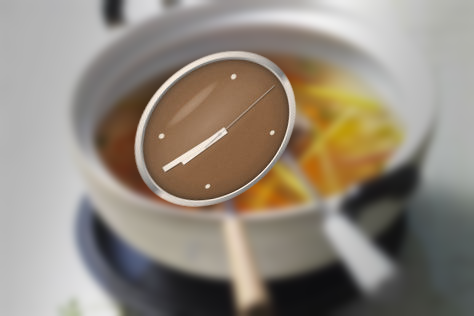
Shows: 7:39:07
